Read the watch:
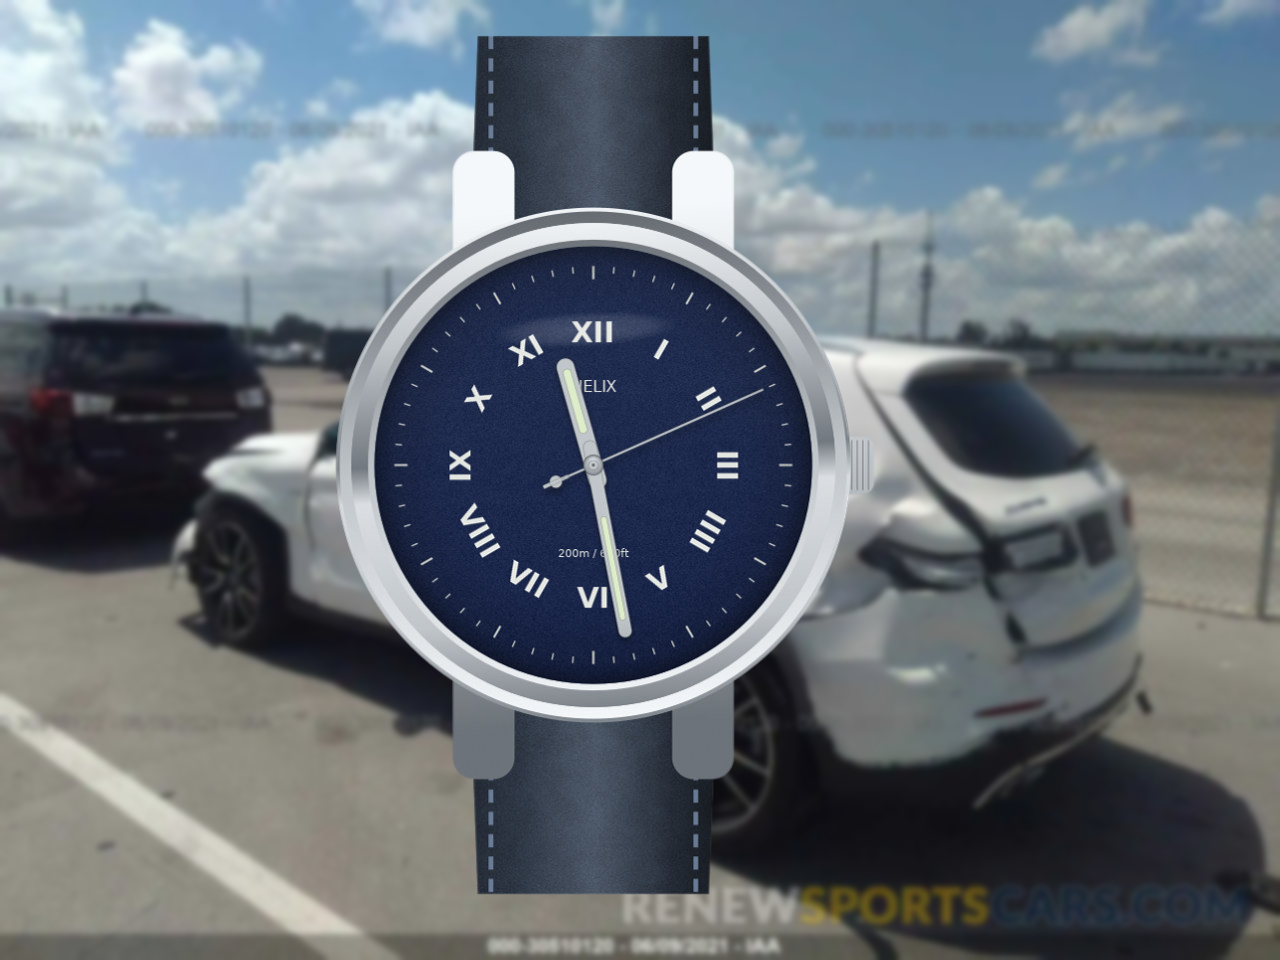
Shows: 11:28:11
